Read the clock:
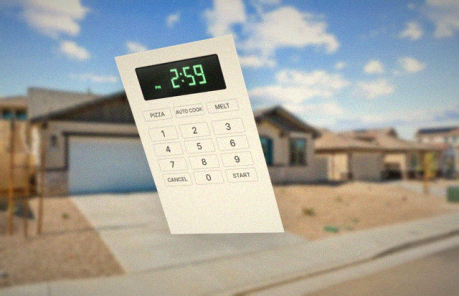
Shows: 2:59
